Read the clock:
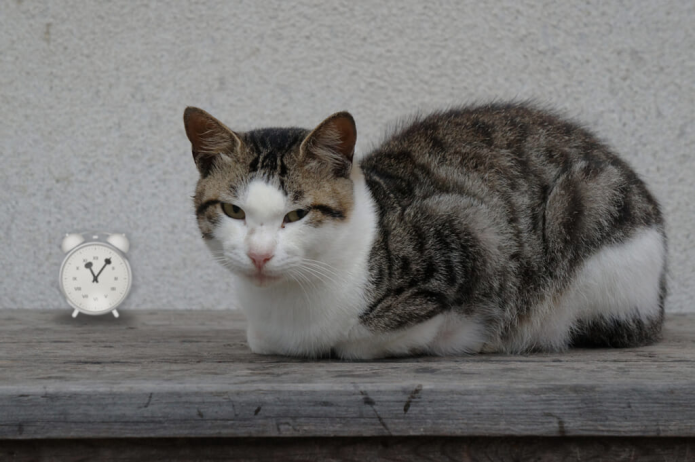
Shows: 11:06
